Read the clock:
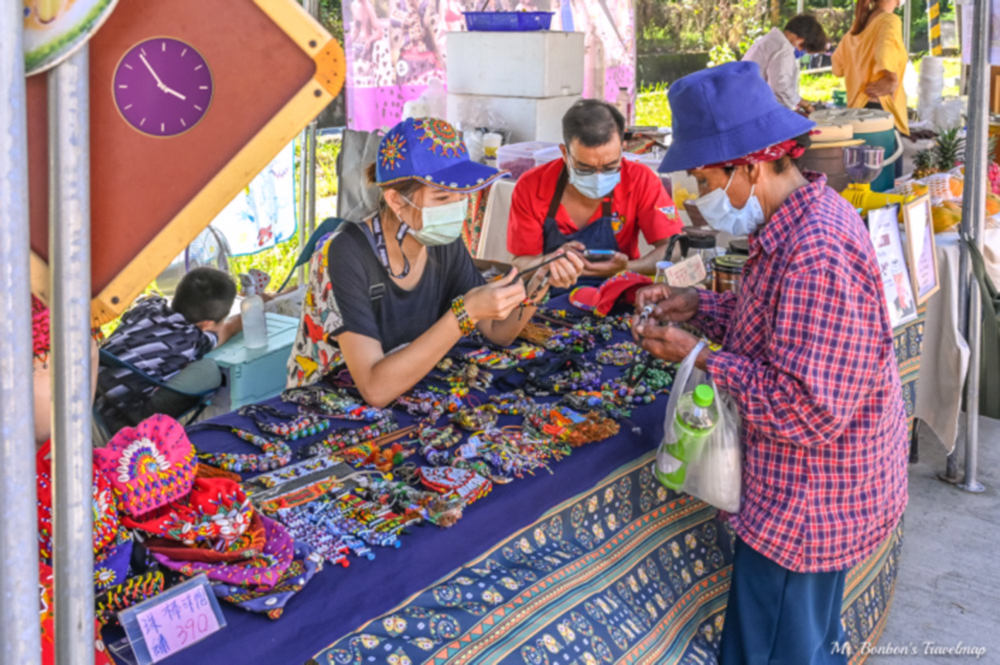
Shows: 3:54
